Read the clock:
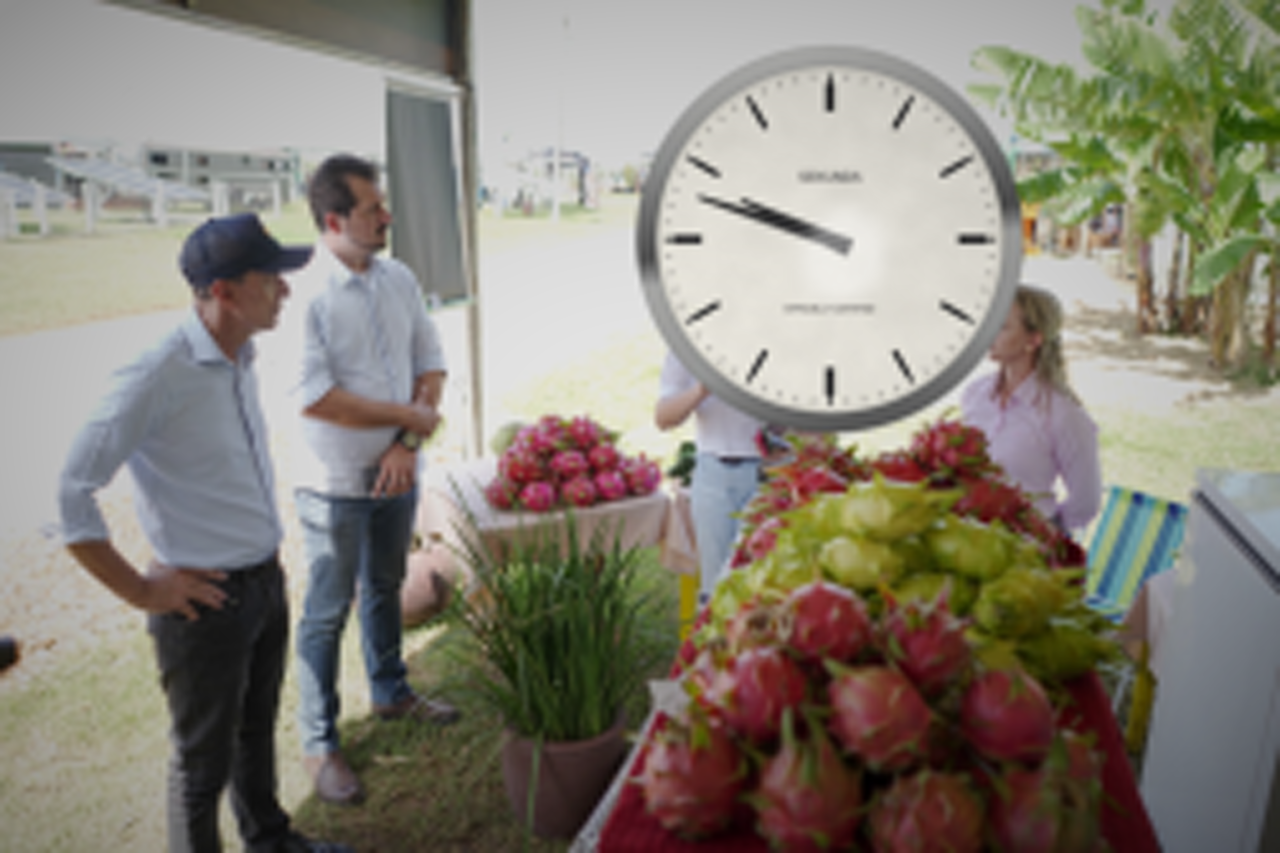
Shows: 9:48
